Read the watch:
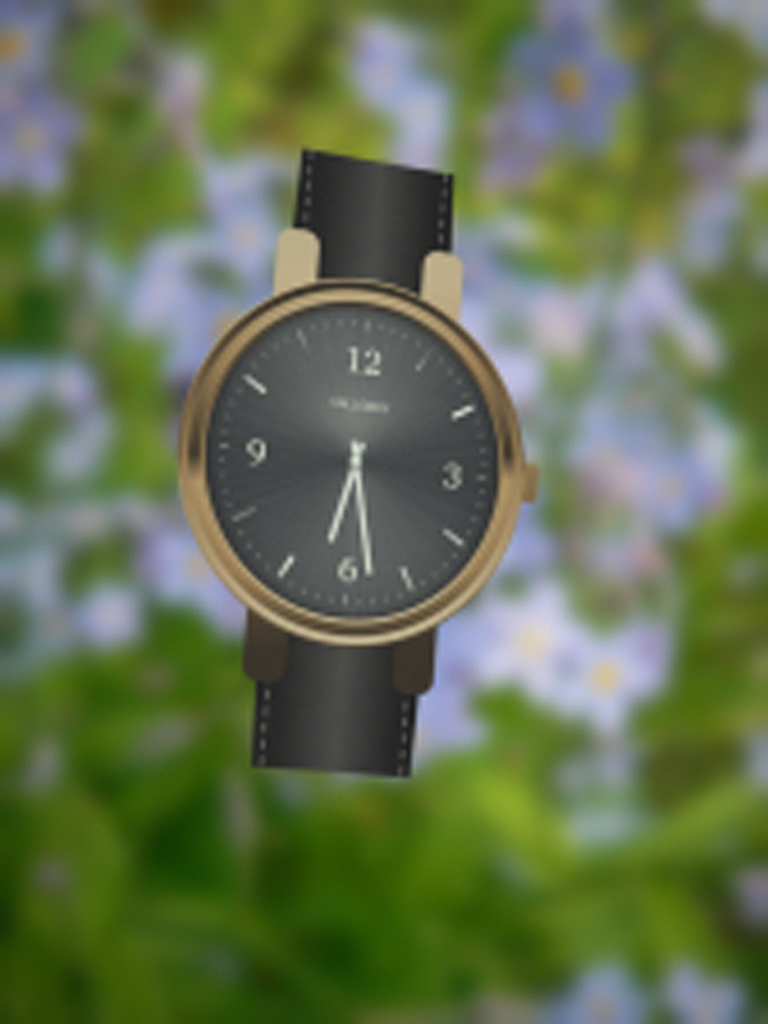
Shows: 6:28
